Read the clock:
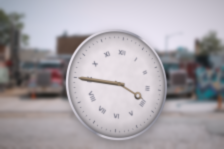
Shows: 3:45
